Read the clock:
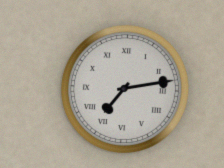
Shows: 7:13
